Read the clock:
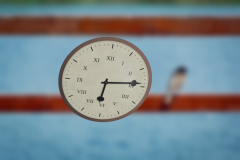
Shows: 6:14
